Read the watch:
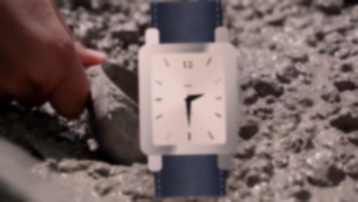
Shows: 2:30
